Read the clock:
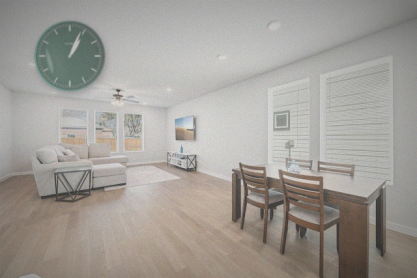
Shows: 1:04
